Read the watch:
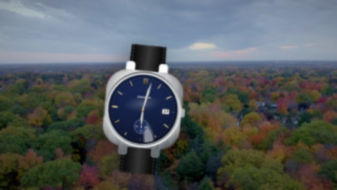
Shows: 6:02
